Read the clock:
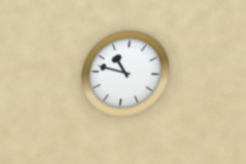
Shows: 10:47
